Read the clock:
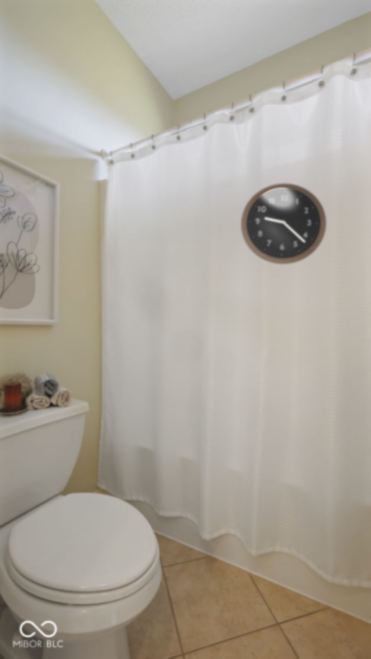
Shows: 9:22
